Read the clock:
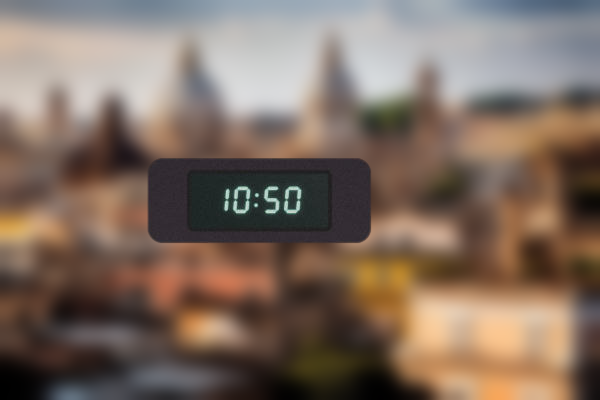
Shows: 10:50
